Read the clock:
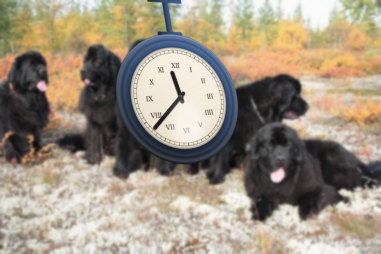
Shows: 11:38
